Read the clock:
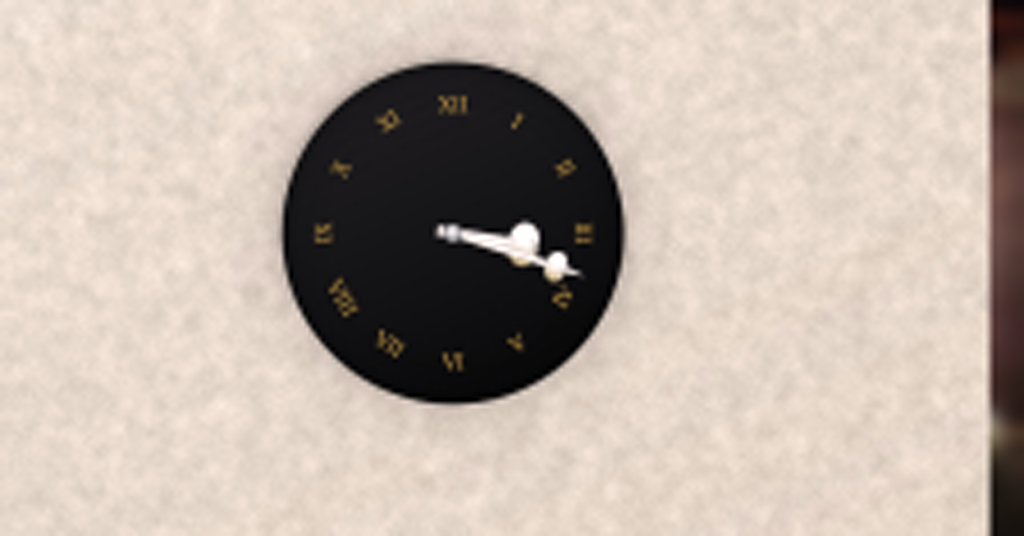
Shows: 3:18
